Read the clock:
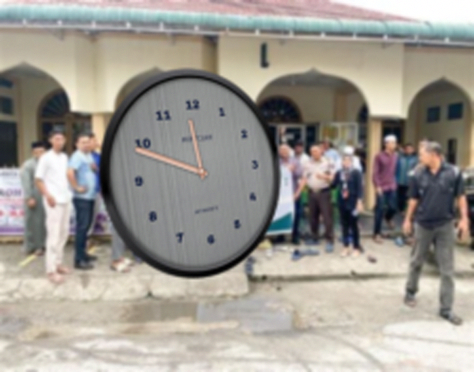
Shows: 11:49
